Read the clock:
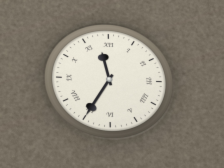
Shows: 11:35
